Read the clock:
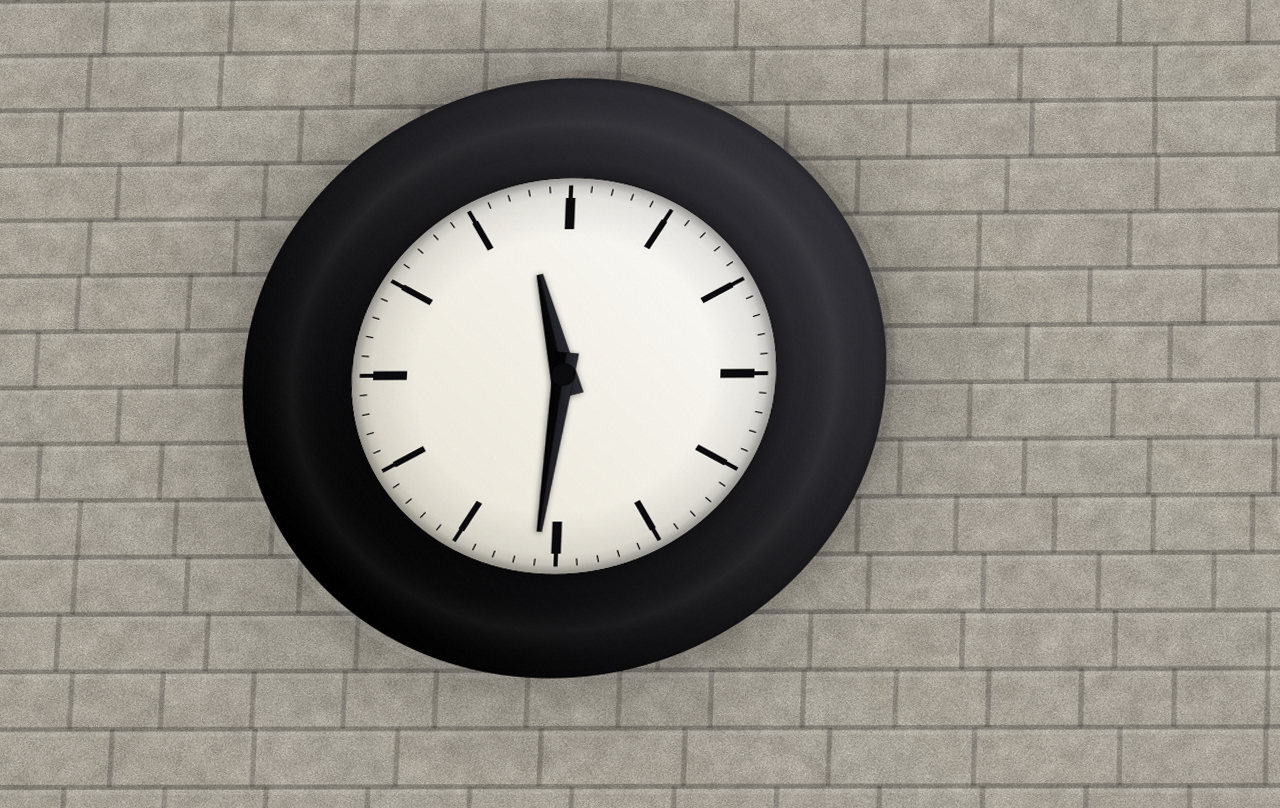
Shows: 11:31
